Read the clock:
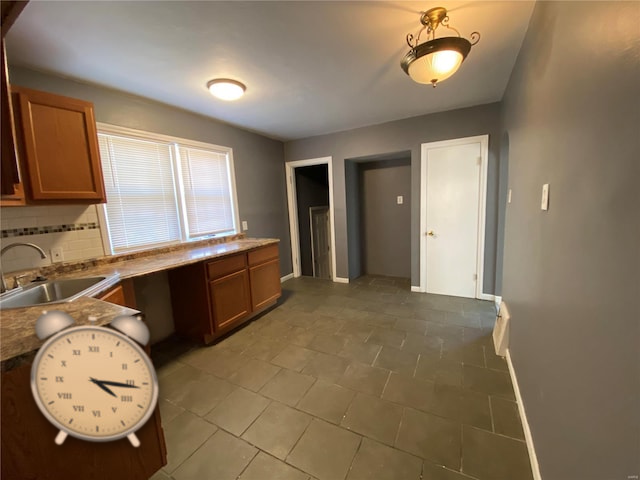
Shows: 4:16
